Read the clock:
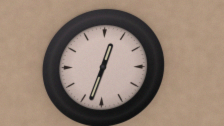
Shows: 12:33
